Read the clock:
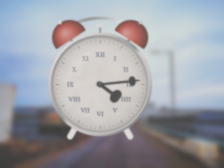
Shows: 4:14
